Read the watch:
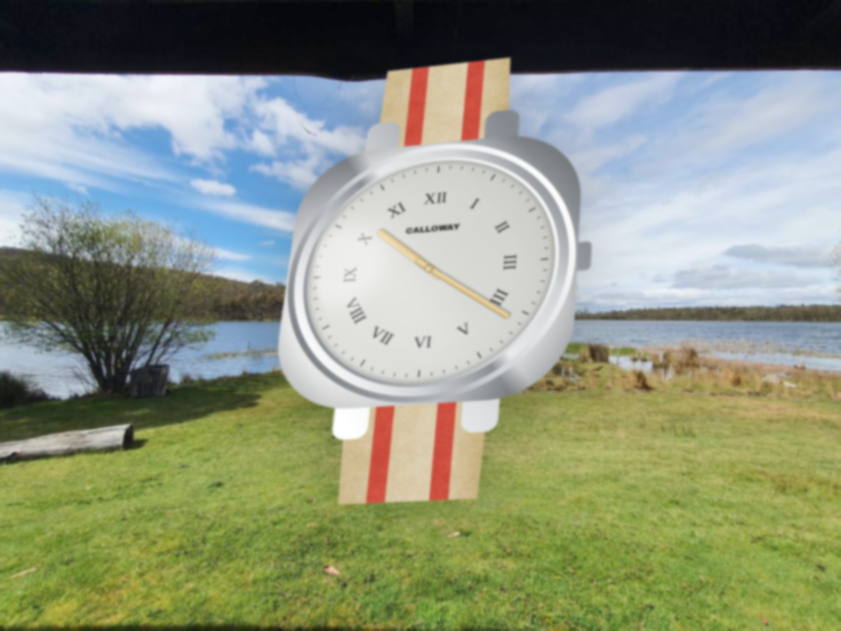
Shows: 10:21
